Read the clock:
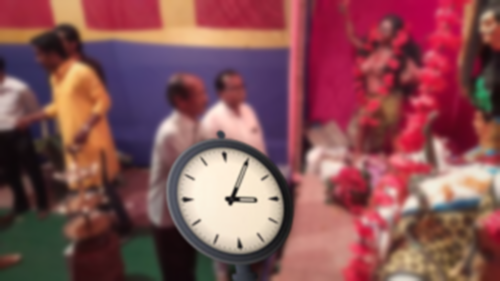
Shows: 3:05
